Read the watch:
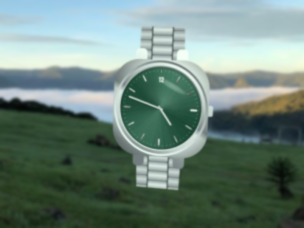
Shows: 4:48
